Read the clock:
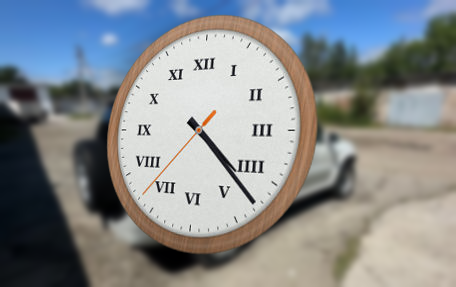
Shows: 4:22:37
